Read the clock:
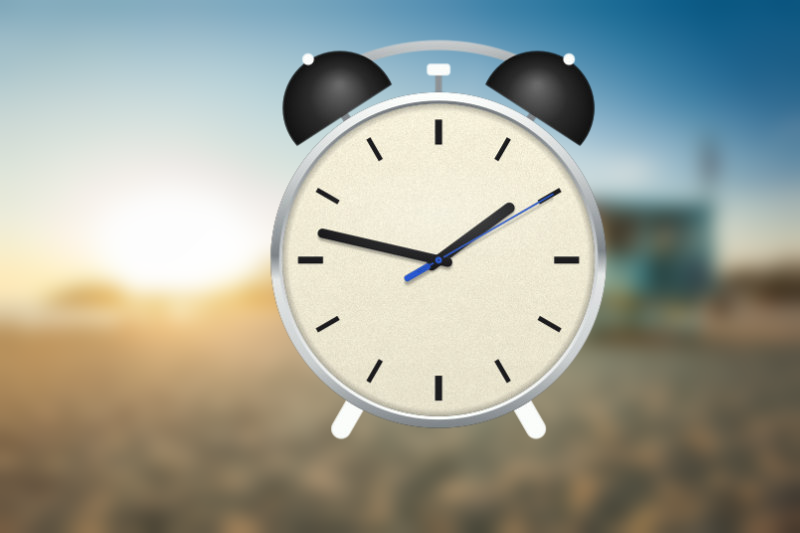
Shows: 1:47:10
